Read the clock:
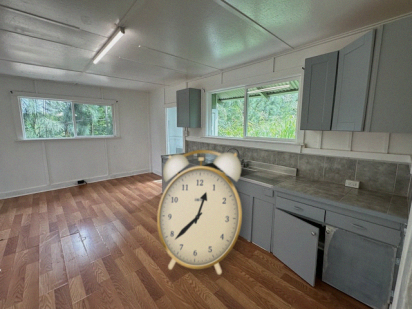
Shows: 12:38
